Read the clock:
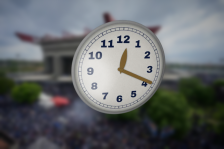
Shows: 12:19
